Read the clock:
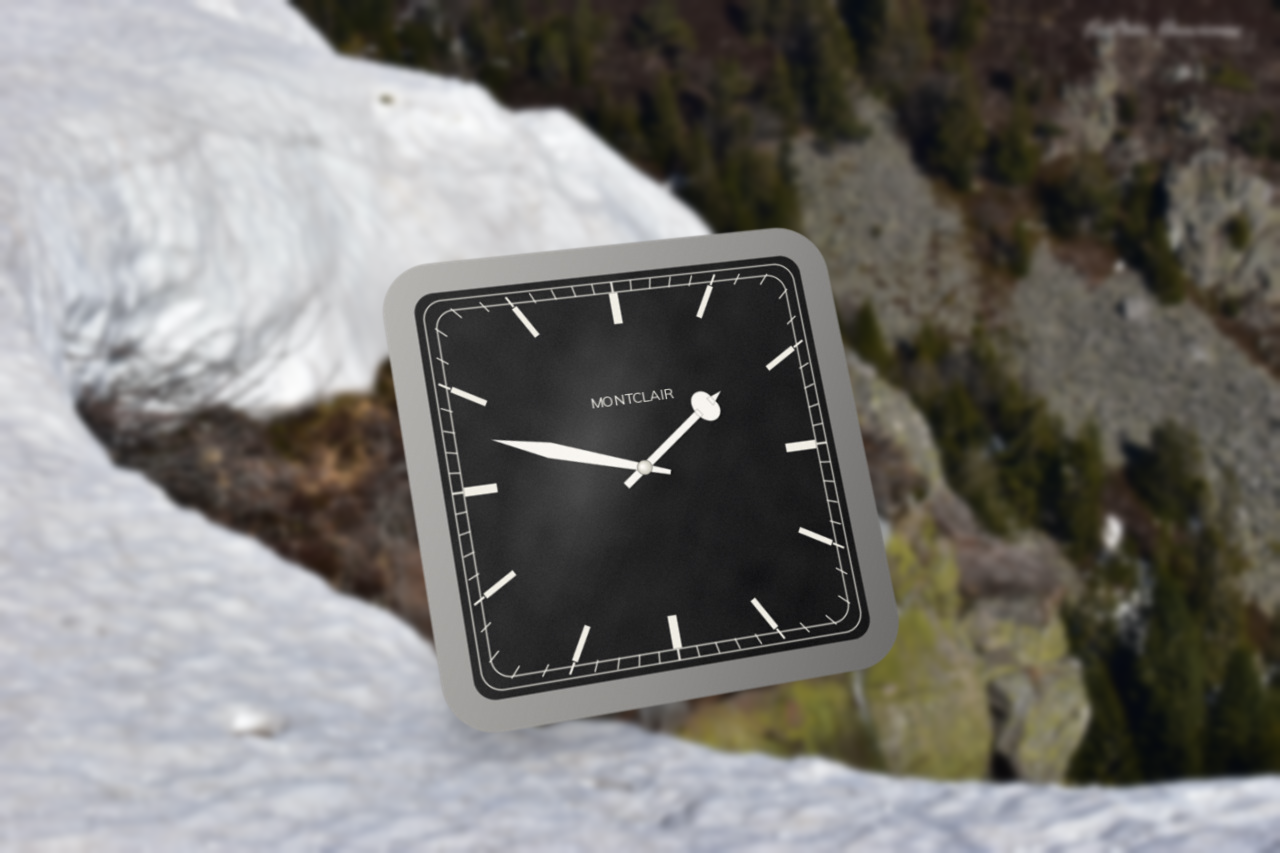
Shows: 1:48
